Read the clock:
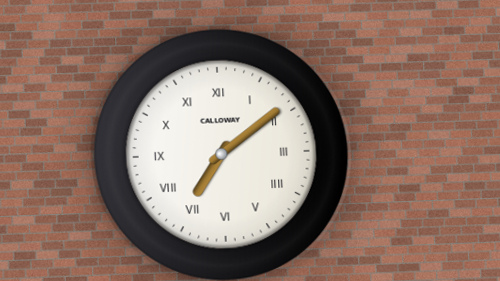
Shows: 7:09
